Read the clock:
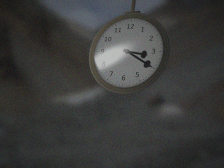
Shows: 3:20
